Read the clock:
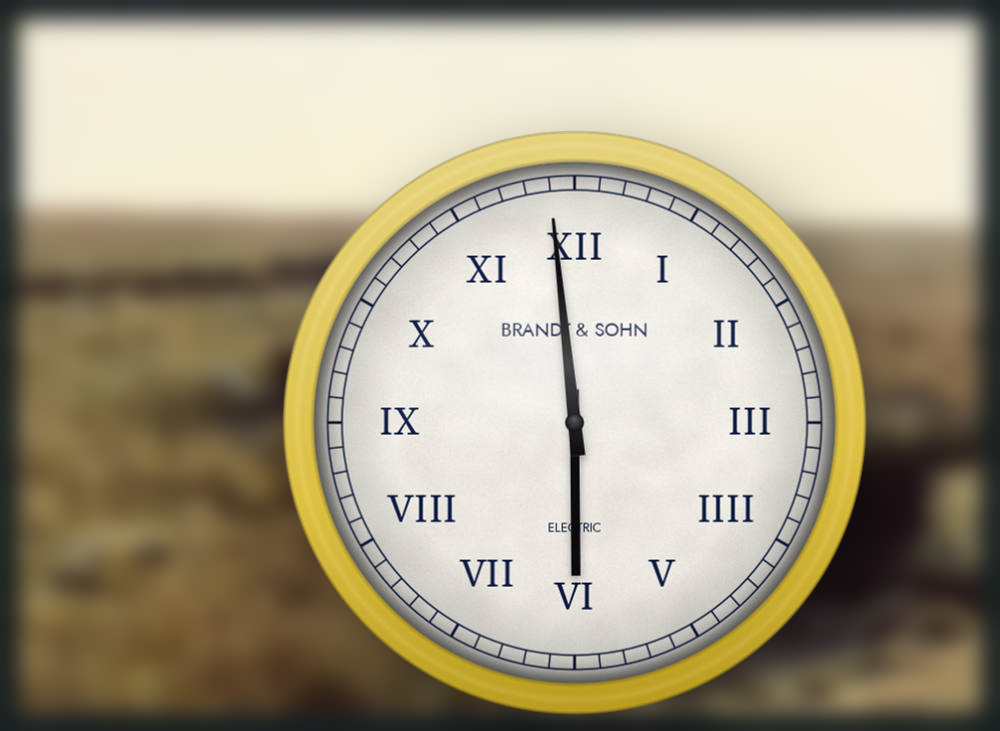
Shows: 5:59
